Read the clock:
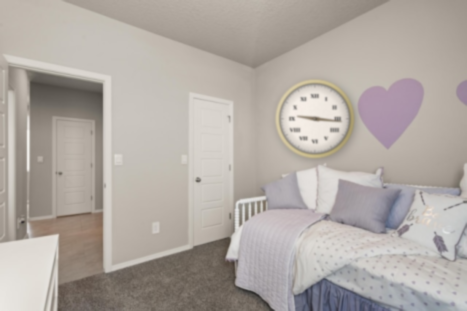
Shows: 9:16
